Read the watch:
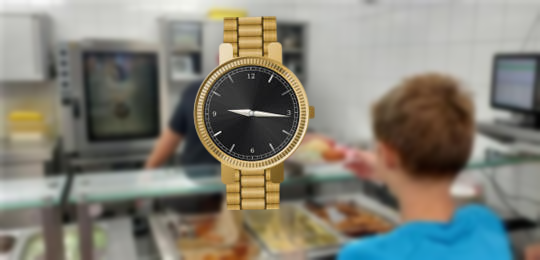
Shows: 9:16
